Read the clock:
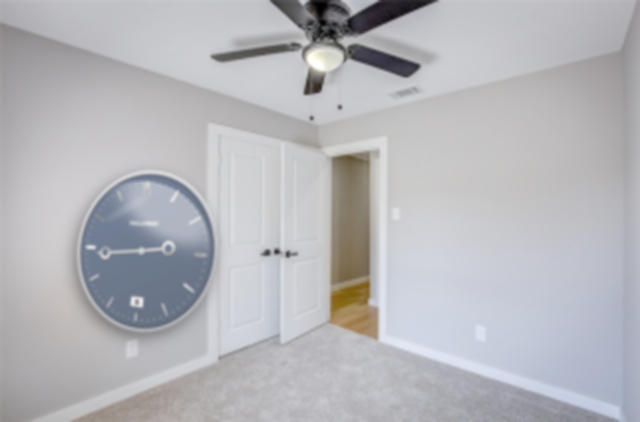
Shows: 2:44
